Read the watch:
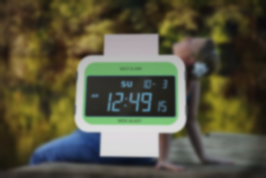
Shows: 12:49
